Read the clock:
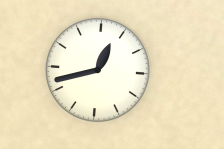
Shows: 12:42
